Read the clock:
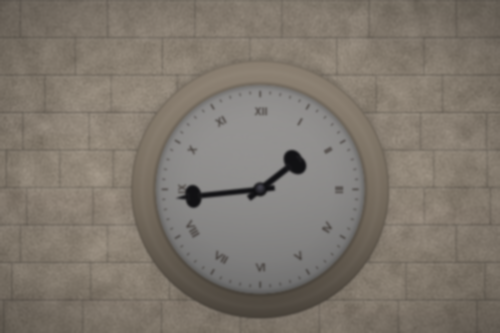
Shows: 1:44
